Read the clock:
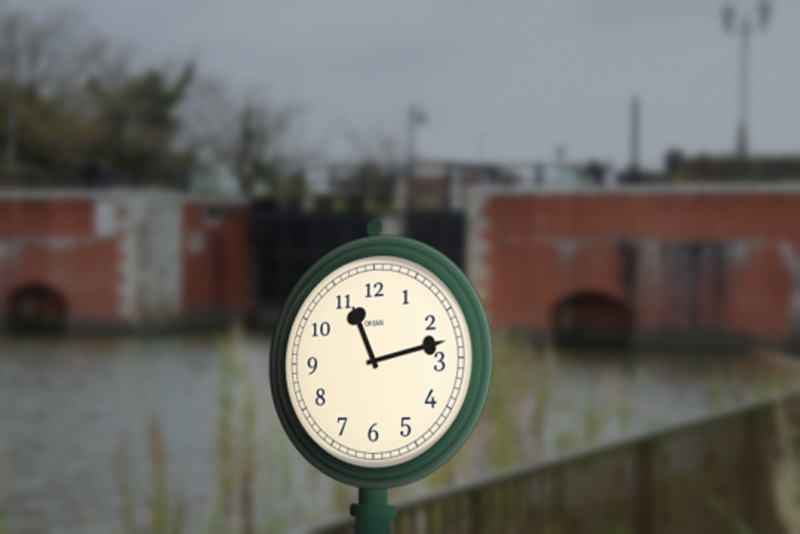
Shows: 11:13
